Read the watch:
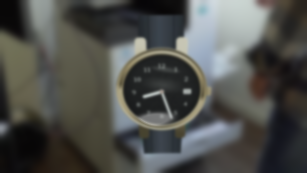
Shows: 8:27
